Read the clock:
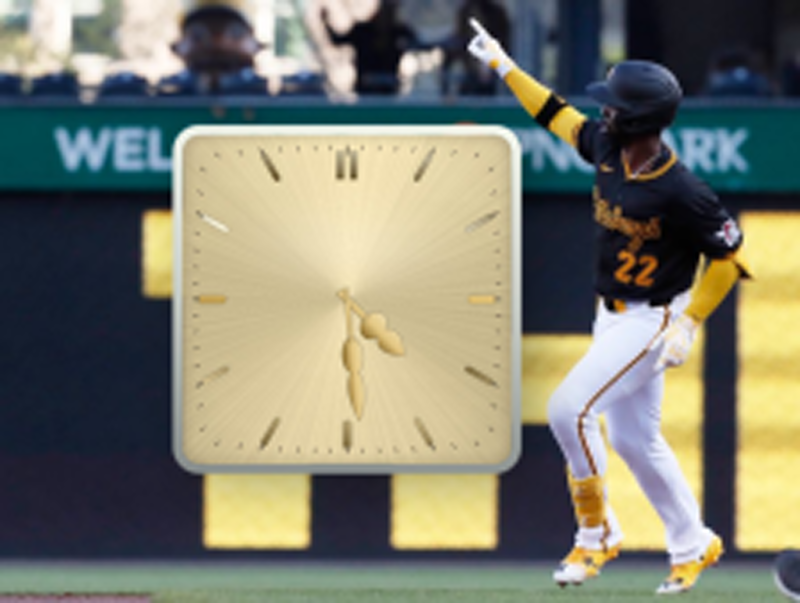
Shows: 4:29
